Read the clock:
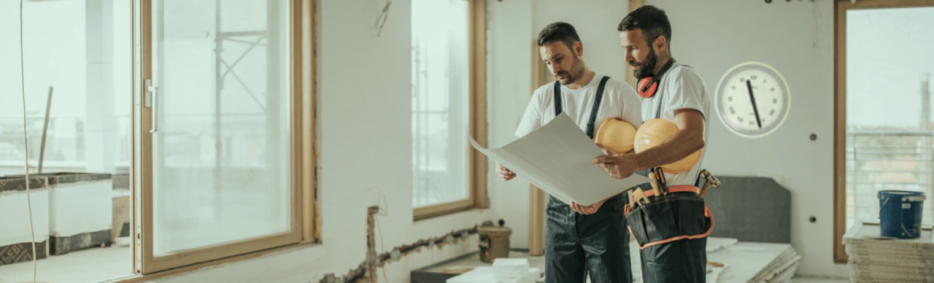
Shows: 11:27
